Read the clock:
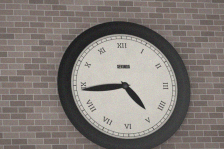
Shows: 4:44
